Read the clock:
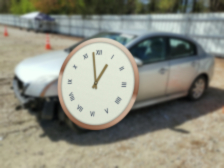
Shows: 12:58
